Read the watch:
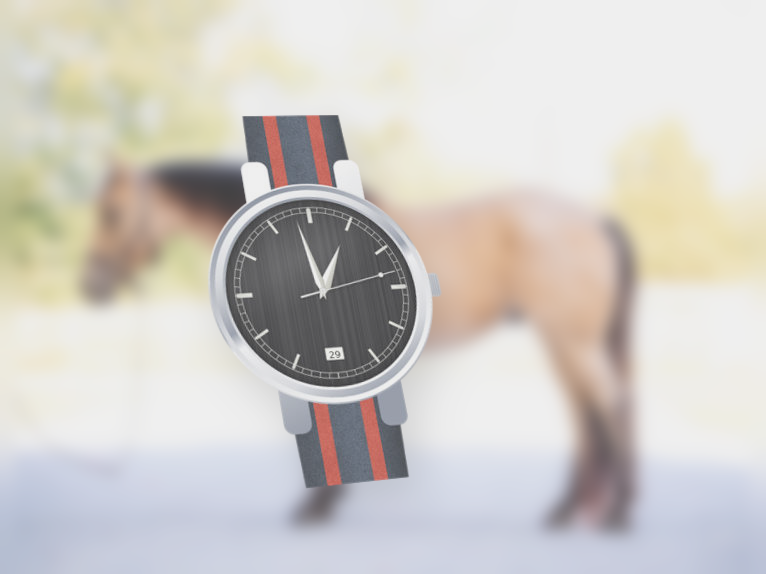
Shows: 12:58:13
